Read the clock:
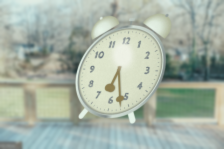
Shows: 6:27
